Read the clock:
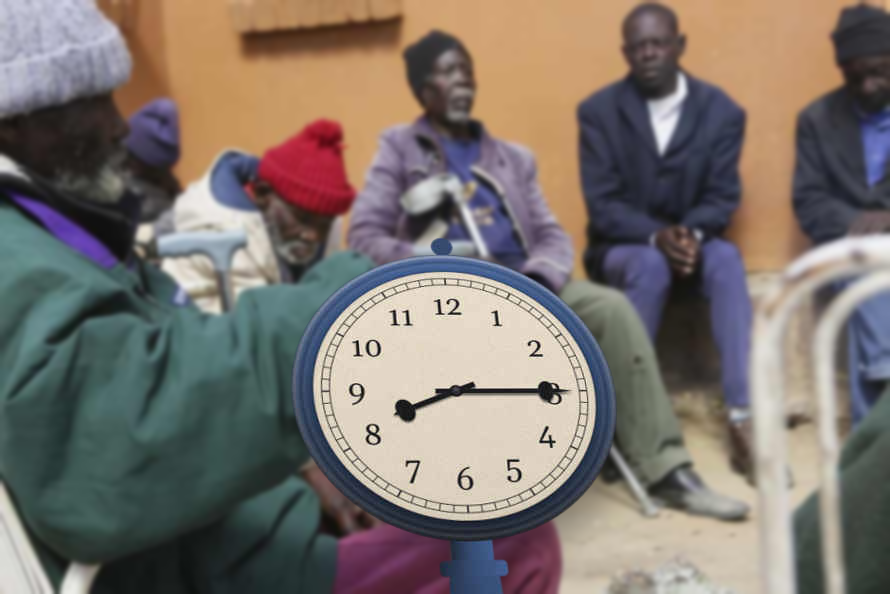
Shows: 8:15
